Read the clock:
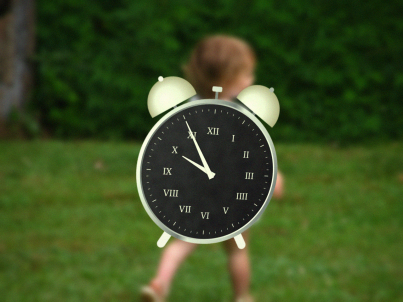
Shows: 9:55
